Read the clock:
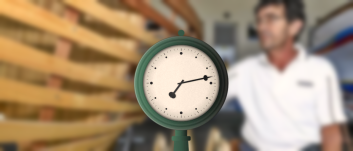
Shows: 7:13
